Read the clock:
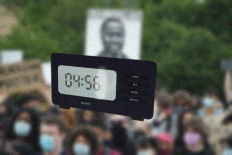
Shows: 4:56
